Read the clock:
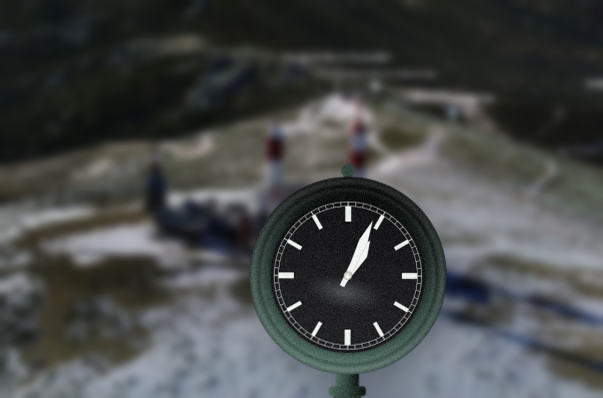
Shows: 1:04
